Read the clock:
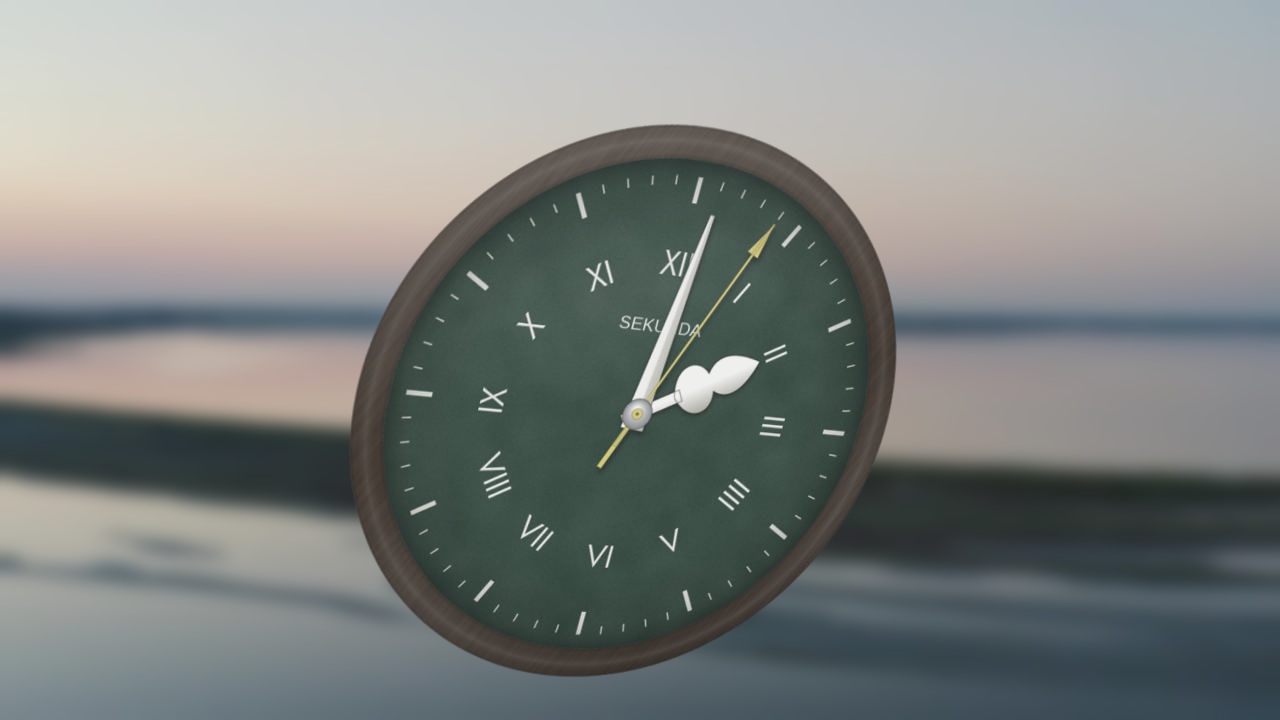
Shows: 2:01:04
